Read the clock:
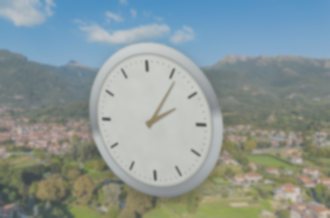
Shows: 2:06
